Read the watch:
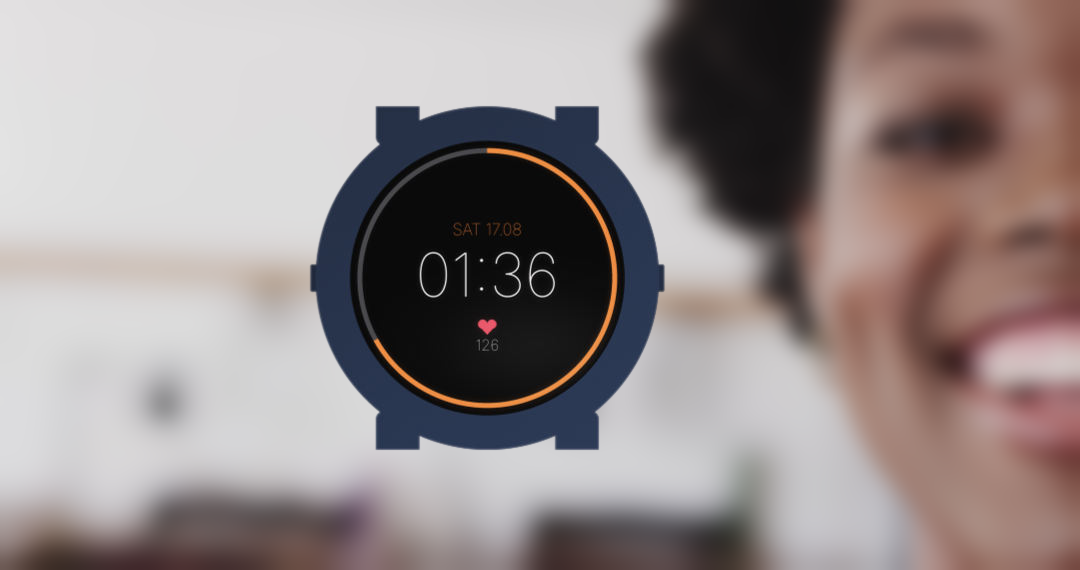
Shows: 1:36
